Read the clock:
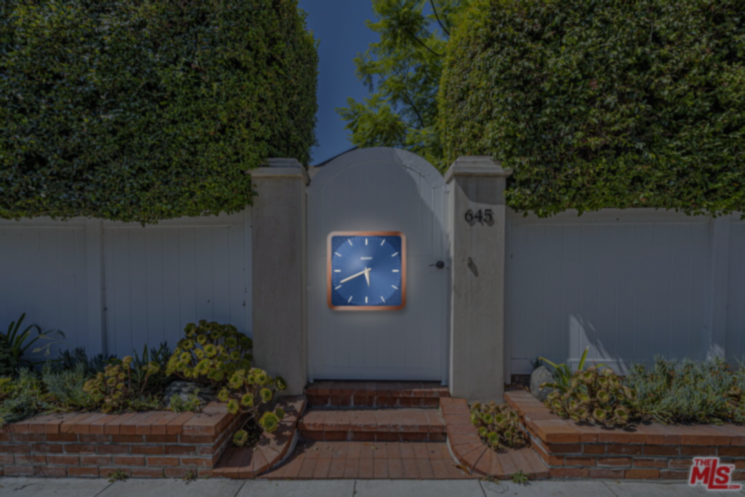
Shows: 5:41
